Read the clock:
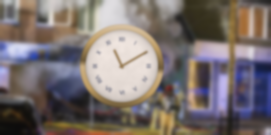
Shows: 11:10
